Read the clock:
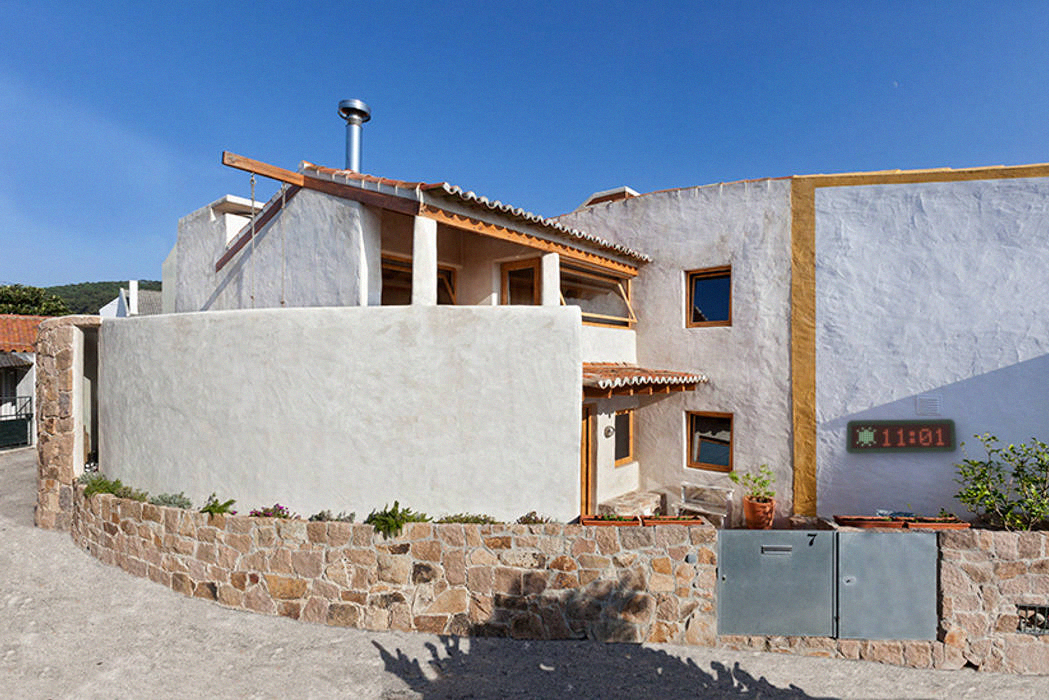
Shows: 11:01
